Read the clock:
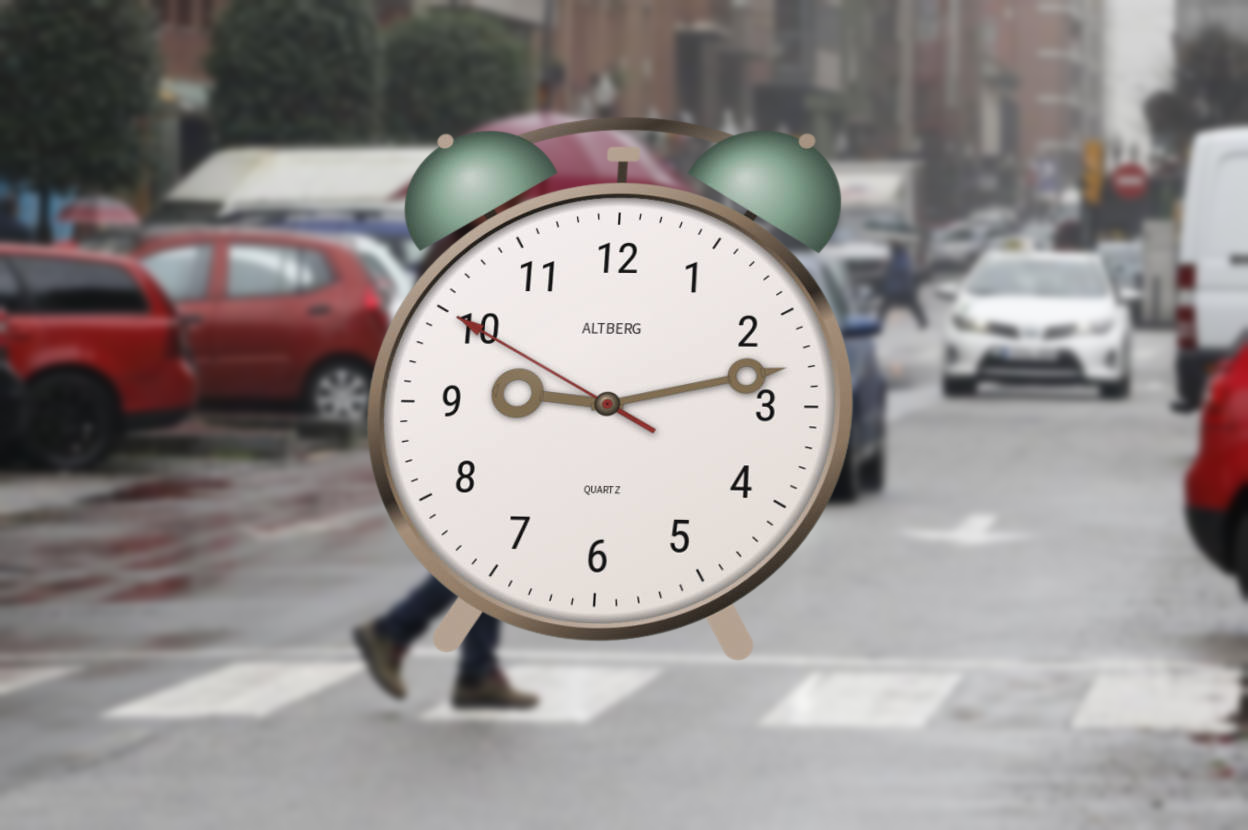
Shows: 9:12:50
